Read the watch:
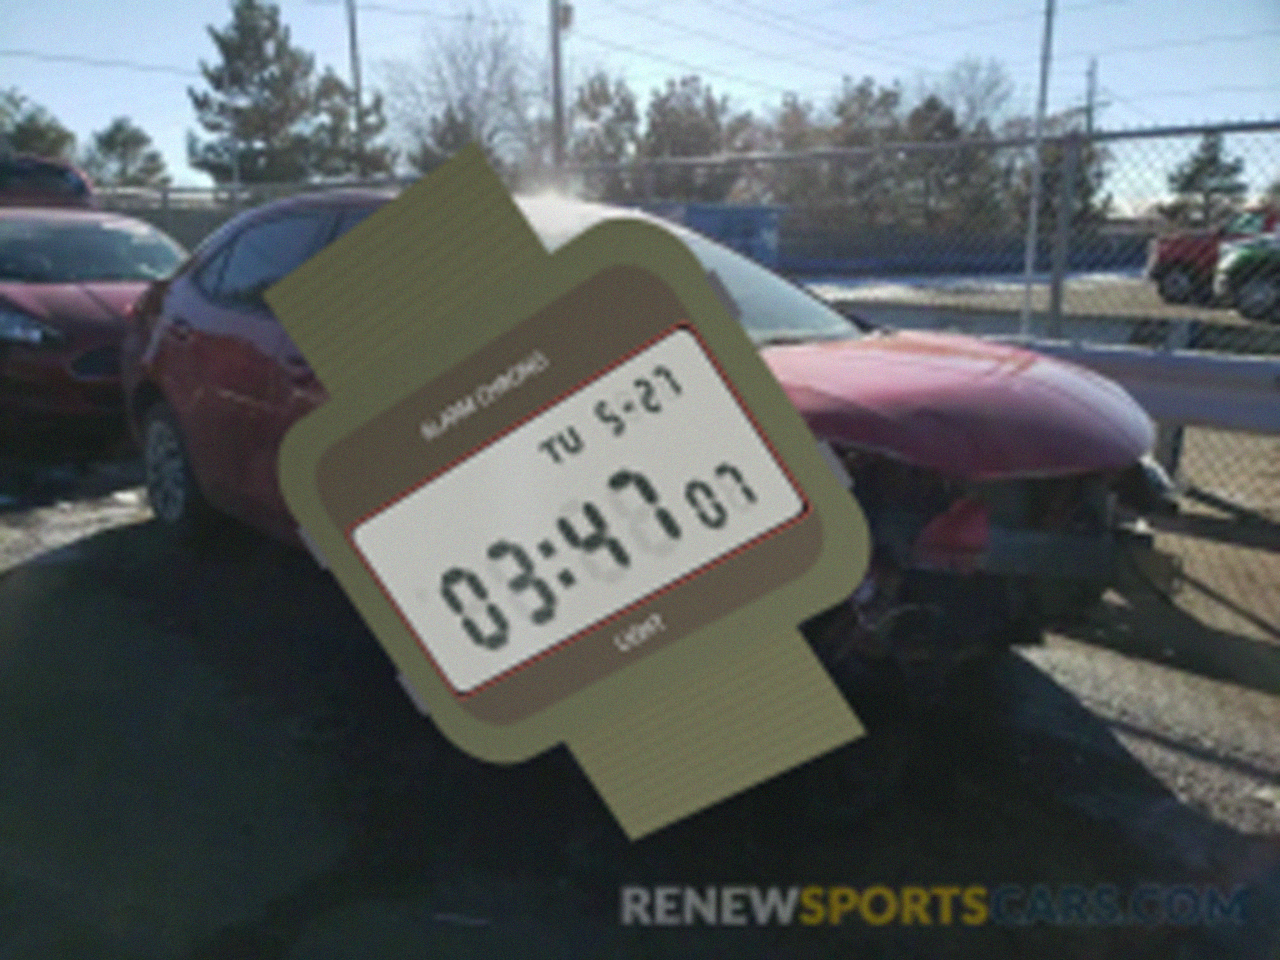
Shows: 3:47:07
